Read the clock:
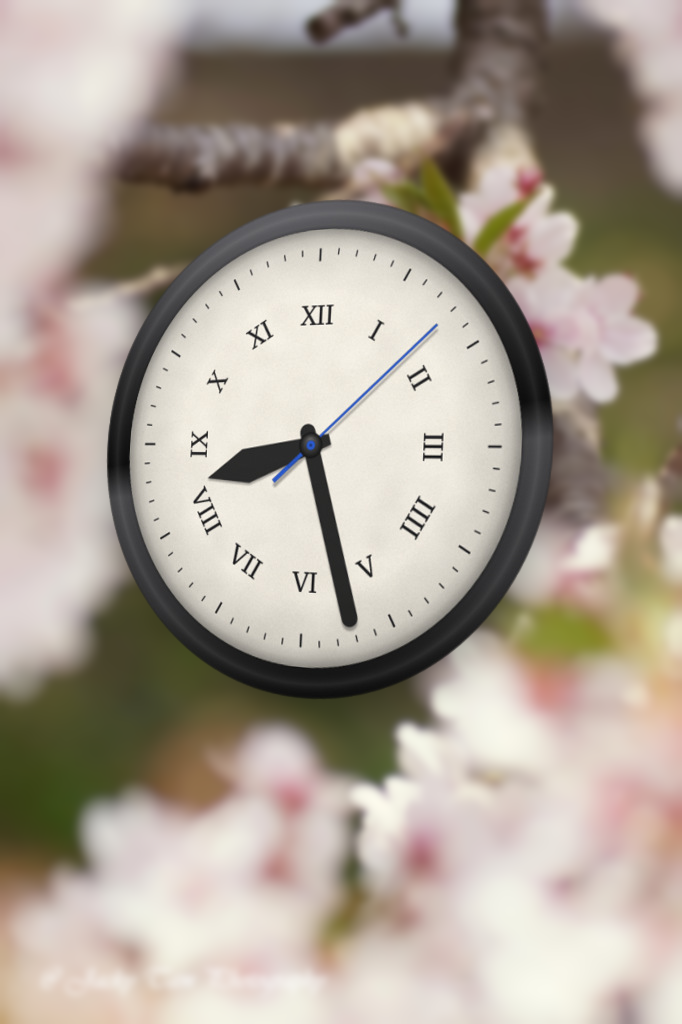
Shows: 8:27:08
